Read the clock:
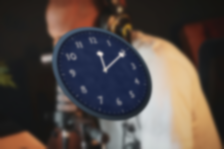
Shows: 12:10
